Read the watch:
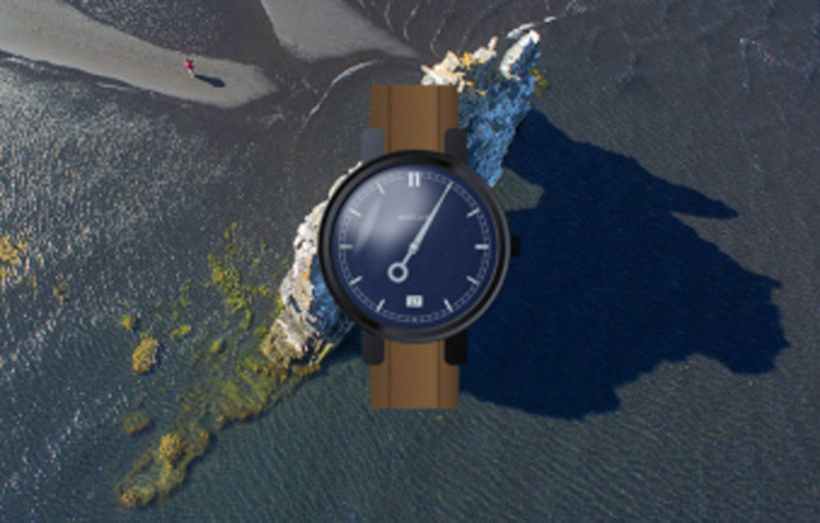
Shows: 7:05
